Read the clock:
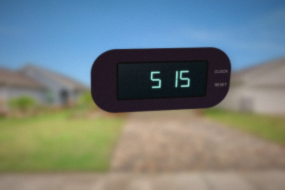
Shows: 5:15
